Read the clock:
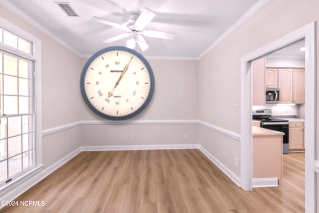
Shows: 7:05
